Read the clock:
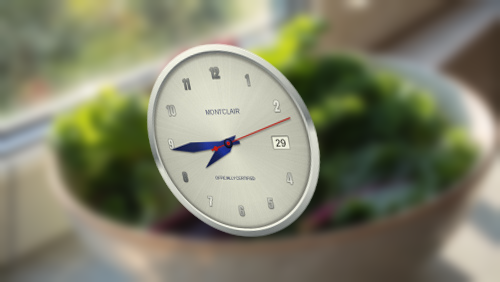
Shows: 7:44:12
